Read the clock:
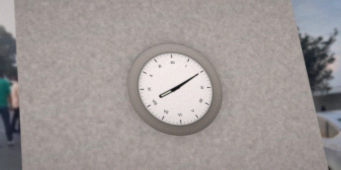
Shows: 8:10
